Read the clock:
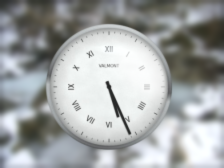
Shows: 5:26
